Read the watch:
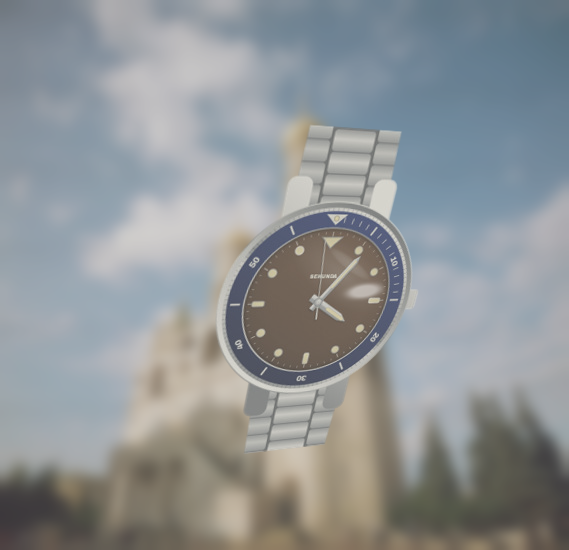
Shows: 4:05:59
